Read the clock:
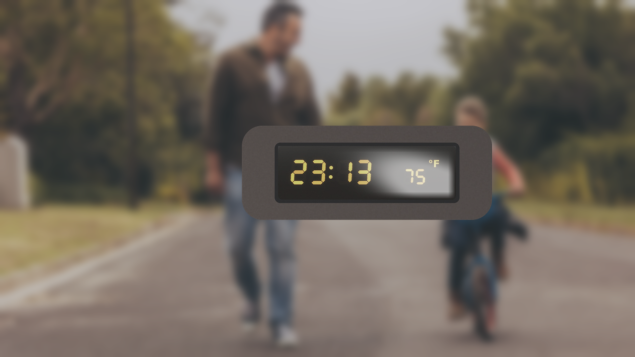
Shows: 23:13
